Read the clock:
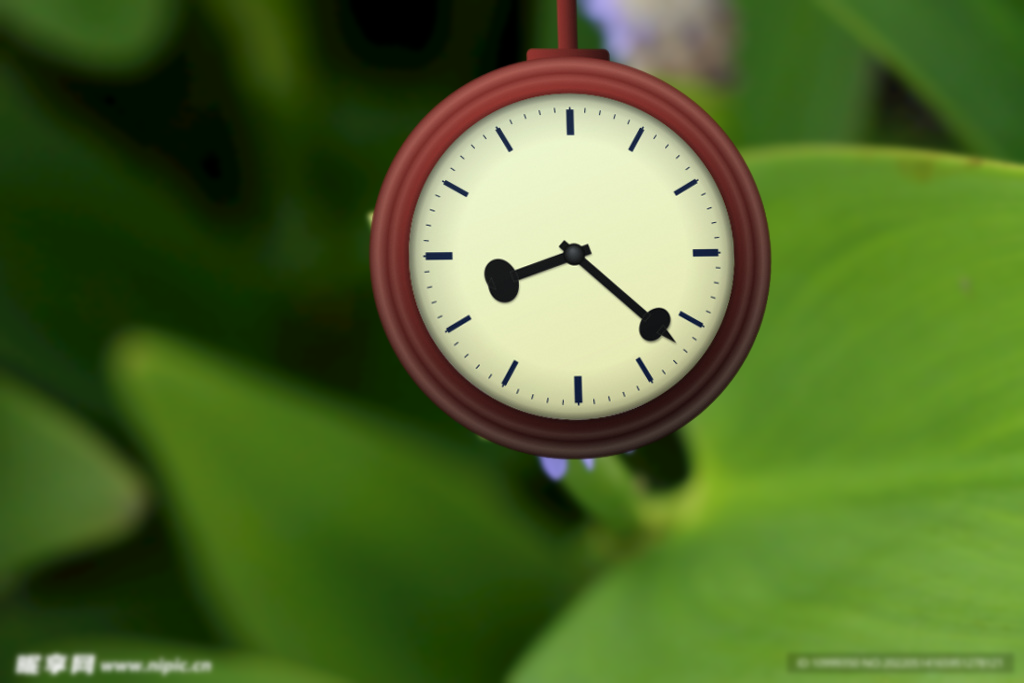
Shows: 8:22
